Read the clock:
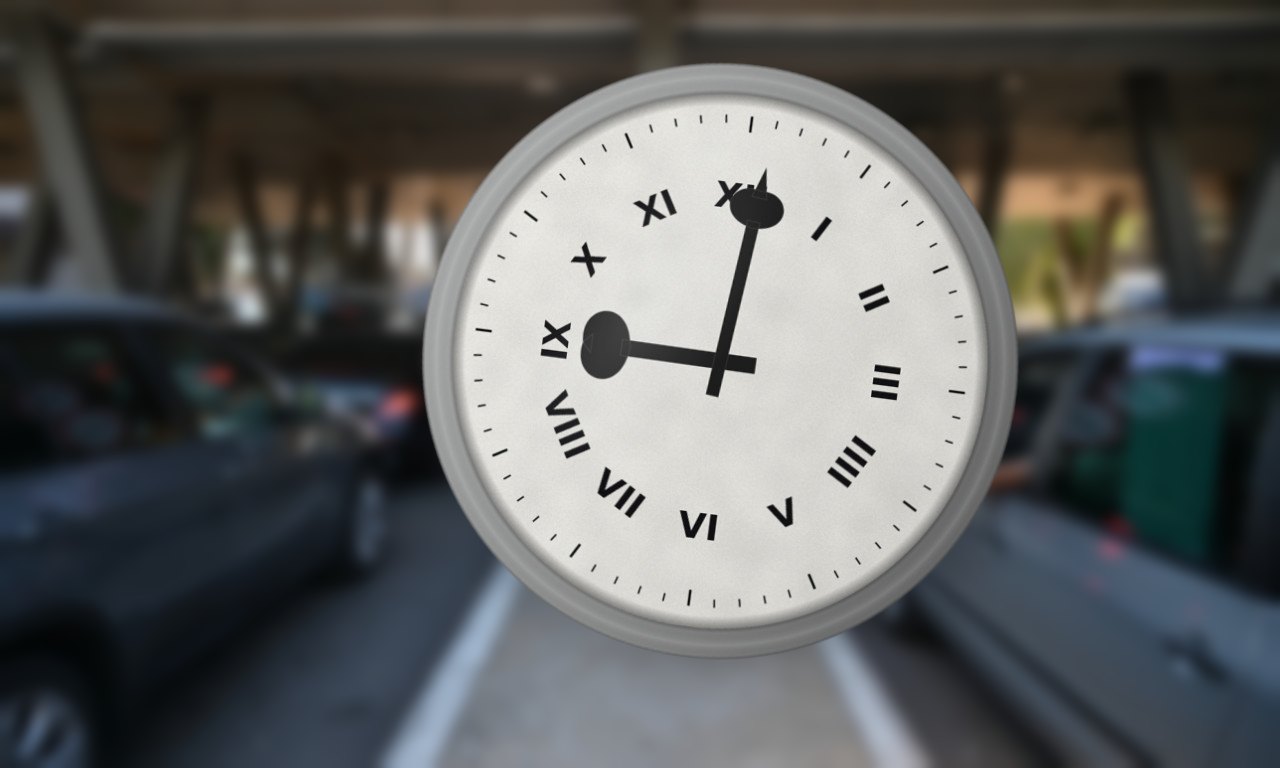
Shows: 9:01
